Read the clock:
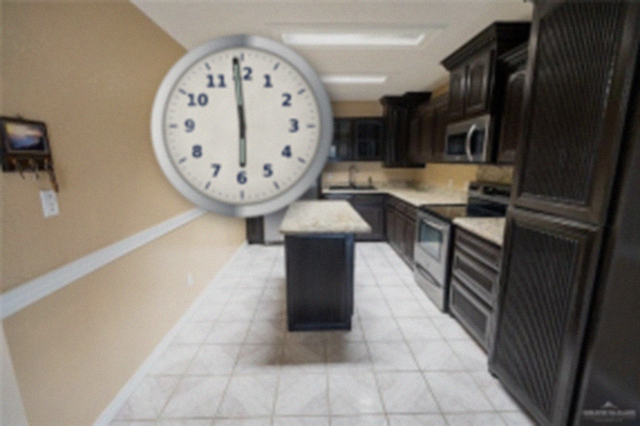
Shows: 5:59
